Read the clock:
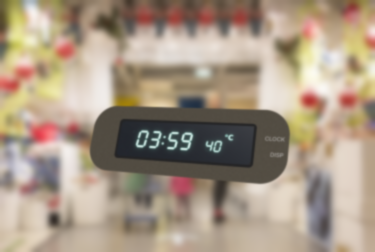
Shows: 3:59
